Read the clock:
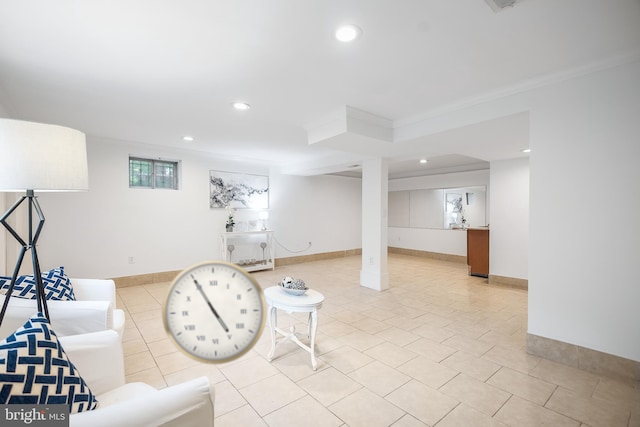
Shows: 4:55
